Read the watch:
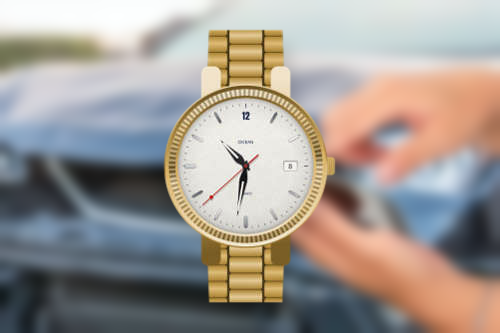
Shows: 10:31:38
